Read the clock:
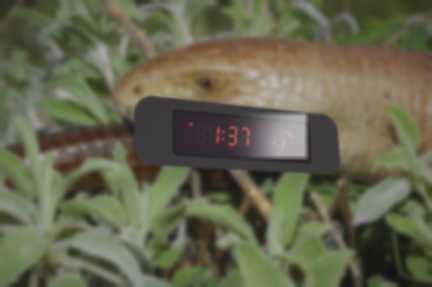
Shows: 1:37
